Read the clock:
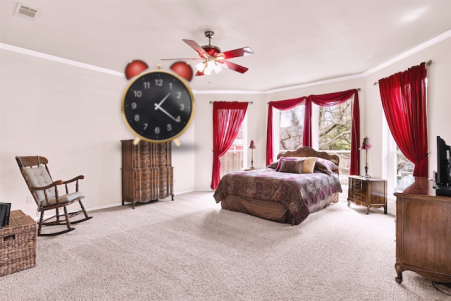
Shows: 1:21
